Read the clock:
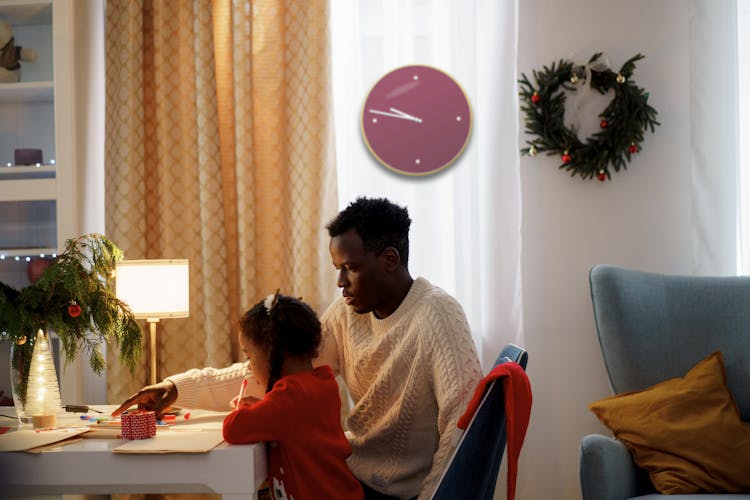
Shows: 9:47
